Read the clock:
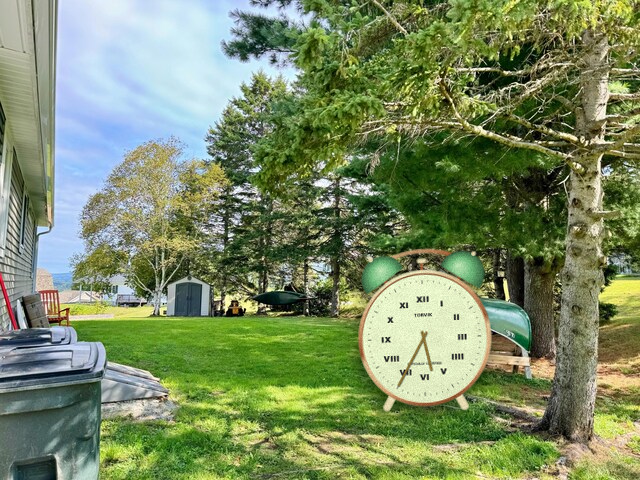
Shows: 5:35
